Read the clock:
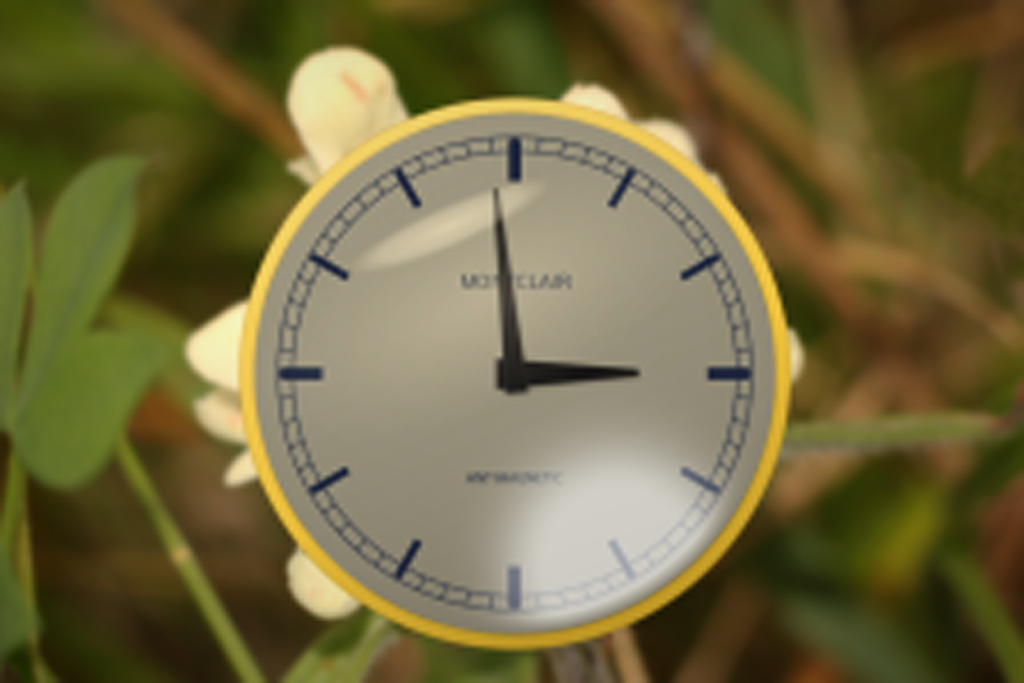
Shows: 2:59
